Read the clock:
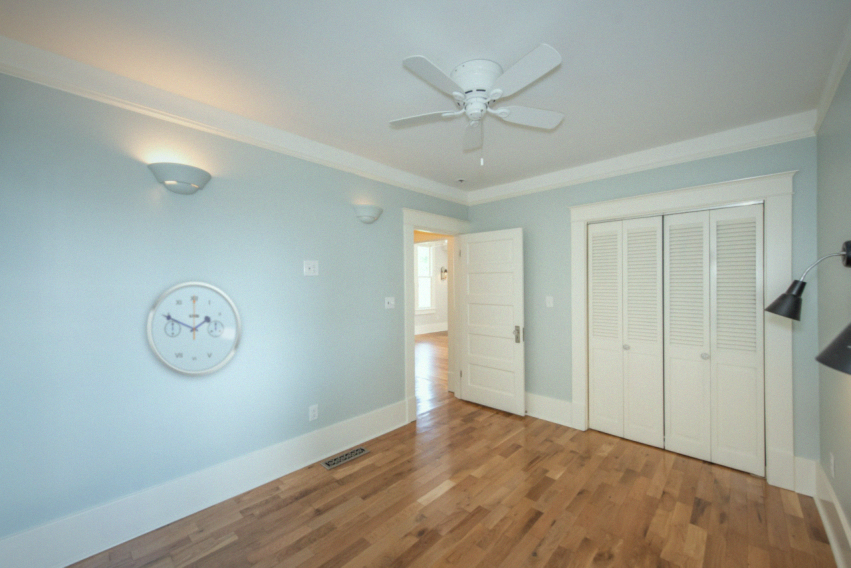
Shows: 1:49
